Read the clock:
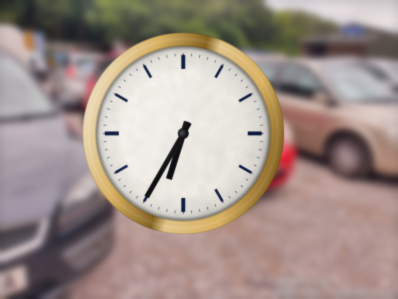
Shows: 6:35
